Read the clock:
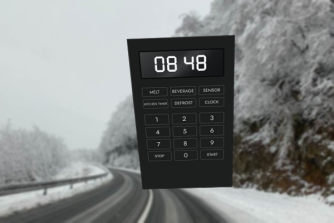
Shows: 8:48
